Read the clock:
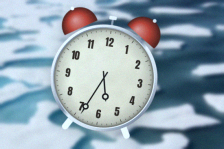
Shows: 5:34
